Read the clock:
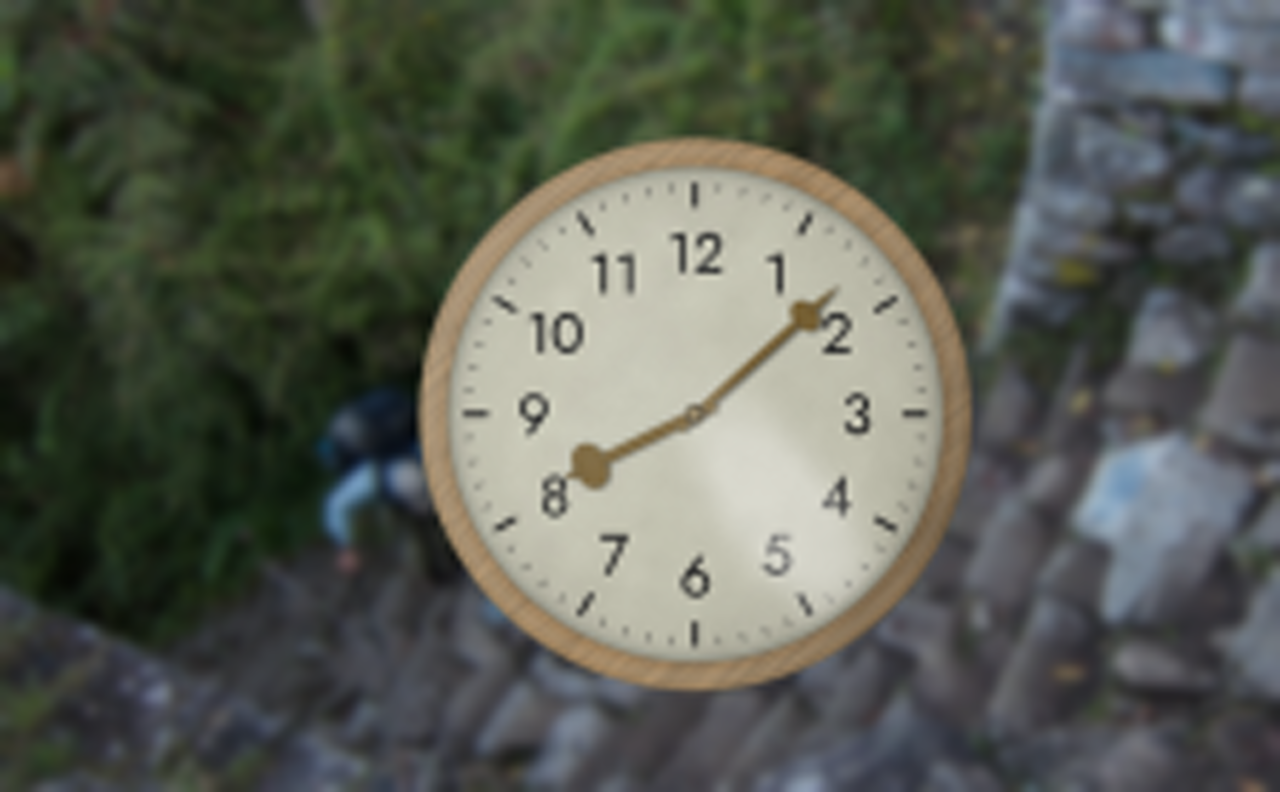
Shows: 8:08
